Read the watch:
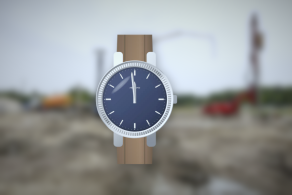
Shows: 11:59
